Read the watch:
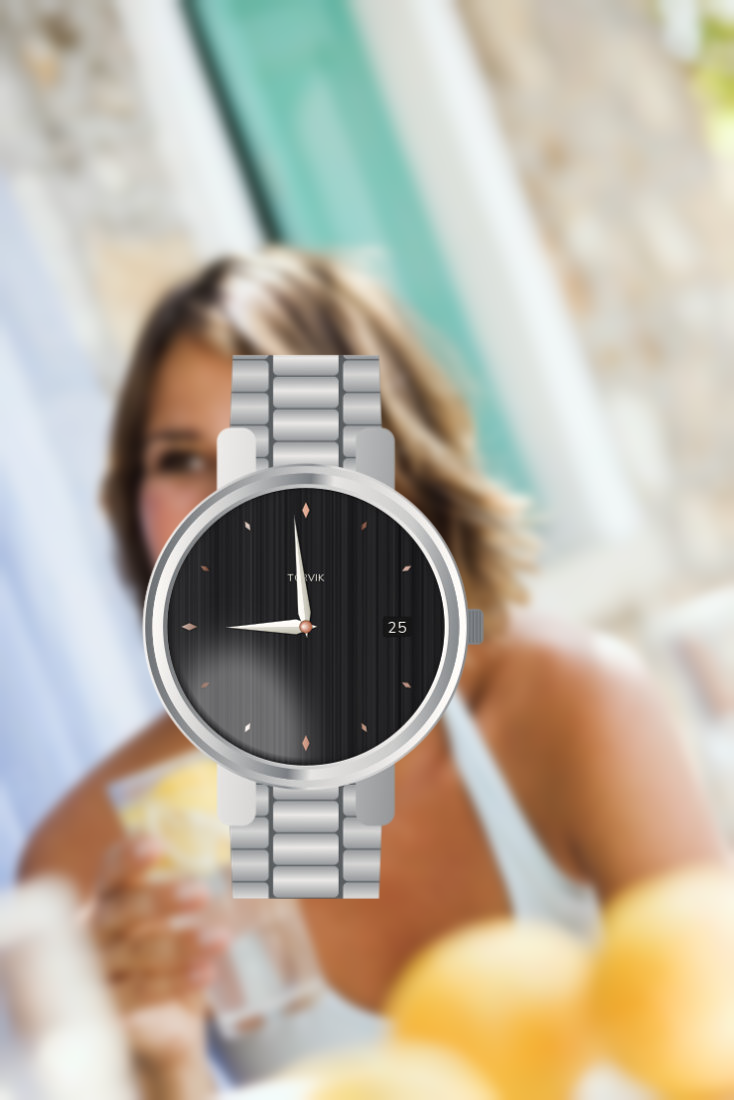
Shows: 8:59
